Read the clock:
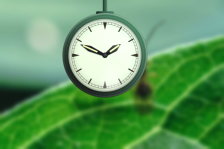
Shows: 1:49
